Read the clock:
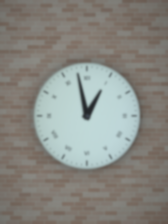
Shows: 12:58
